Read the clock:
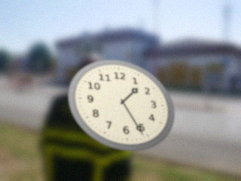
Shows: 1:26
